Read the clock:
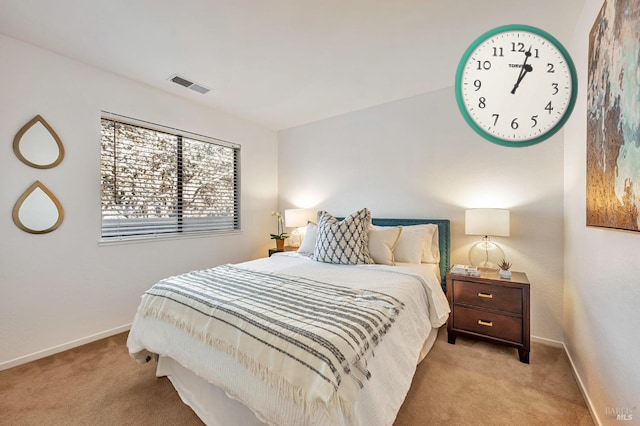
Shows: 1:03
